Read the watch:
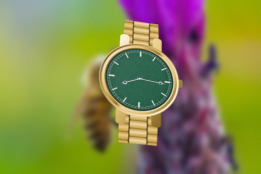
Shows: 8:16
